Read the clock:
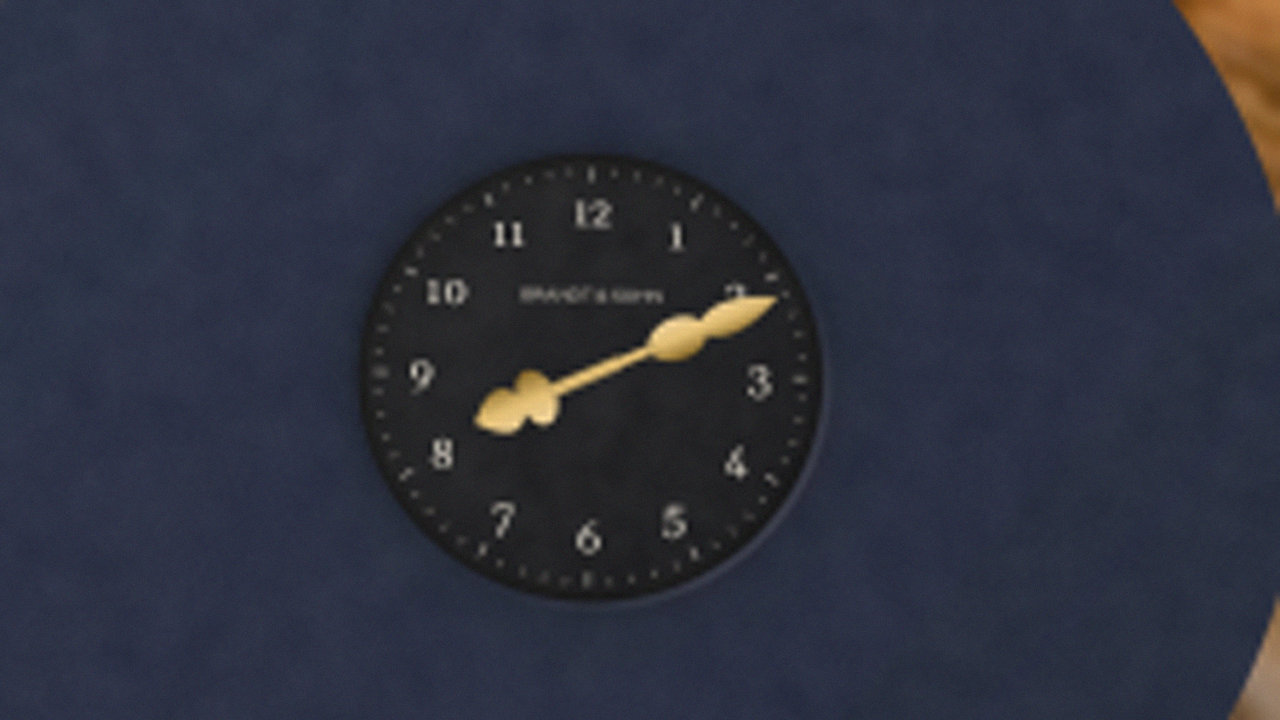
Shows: 8:11
